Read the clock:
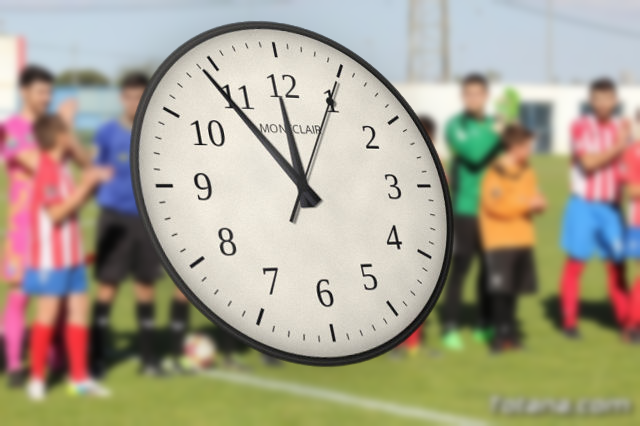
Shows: 11:54:05
